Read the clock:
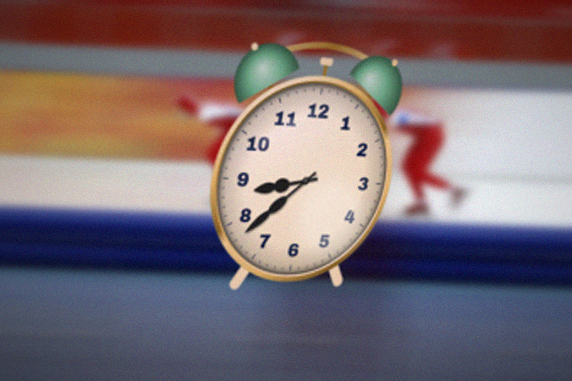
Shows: 8:38
